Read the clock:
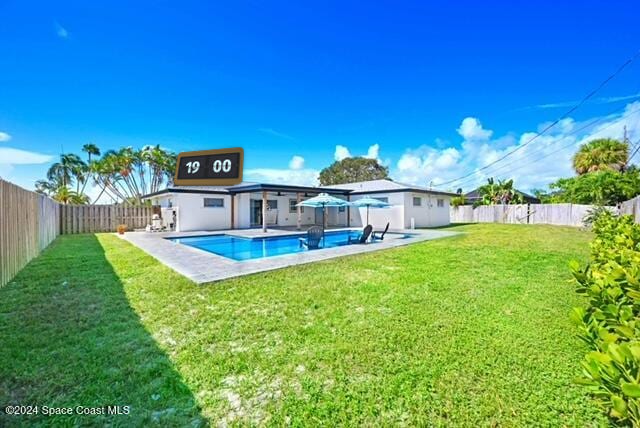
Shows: 19:00
